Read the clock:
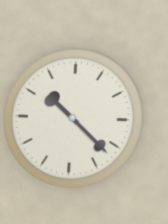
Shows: 10:22
